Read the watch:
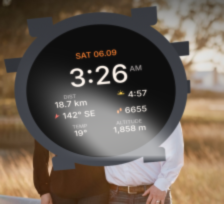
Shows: 3:26
